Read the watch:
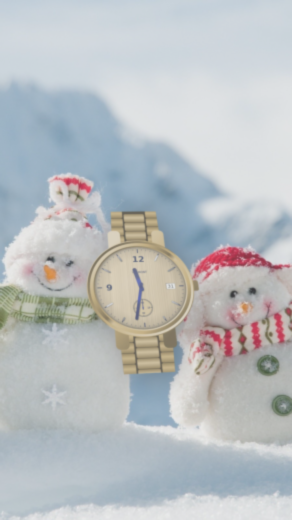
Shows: 11:32
